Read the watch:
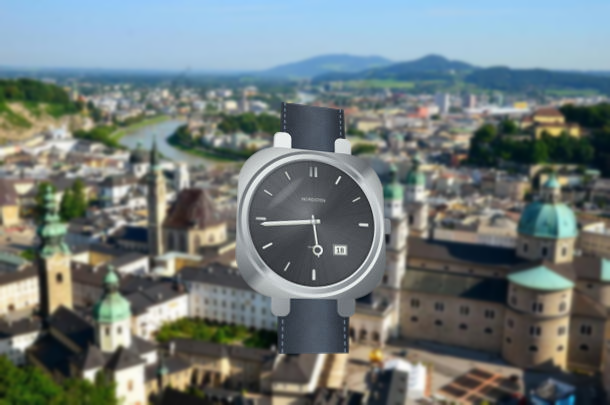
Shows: 5:44
